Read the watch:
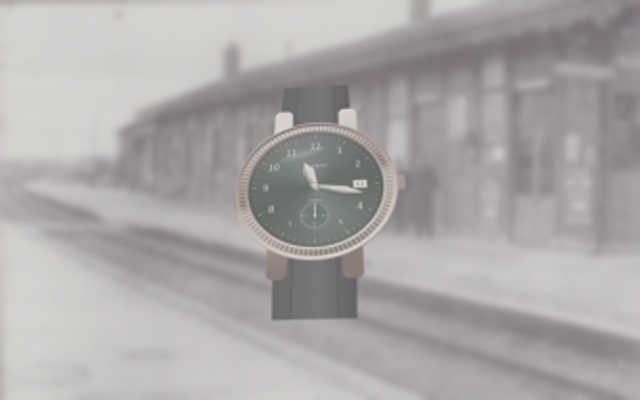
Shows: 11:17
